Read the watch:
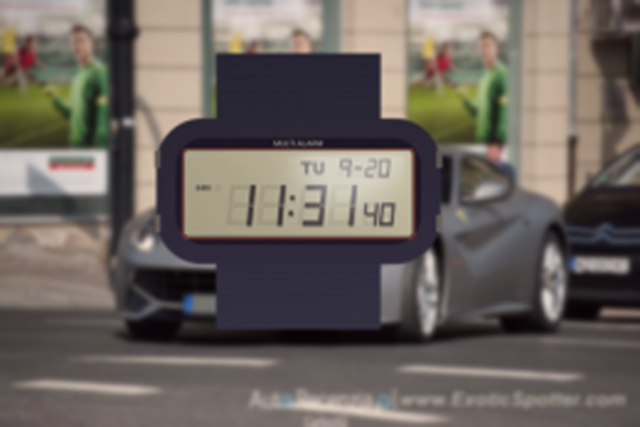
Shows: 11:31:40
